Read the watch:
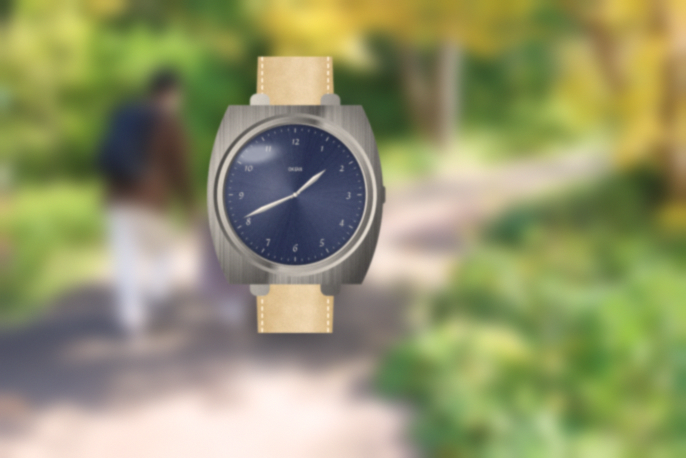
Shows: 1:41
